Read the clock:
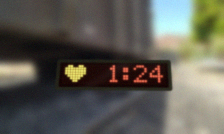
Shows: 1:24
